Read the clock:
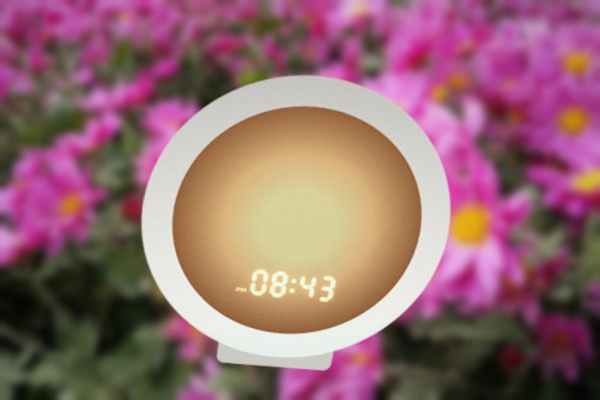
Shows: 8:43
